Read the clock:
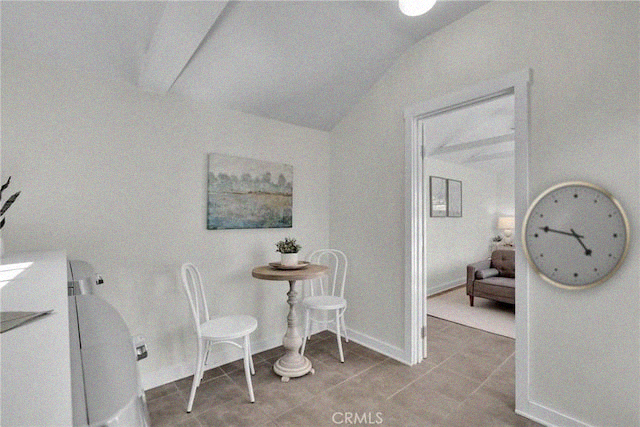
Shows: 4:47
